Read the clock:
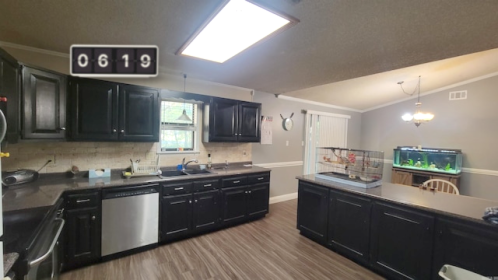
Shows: 6:19
